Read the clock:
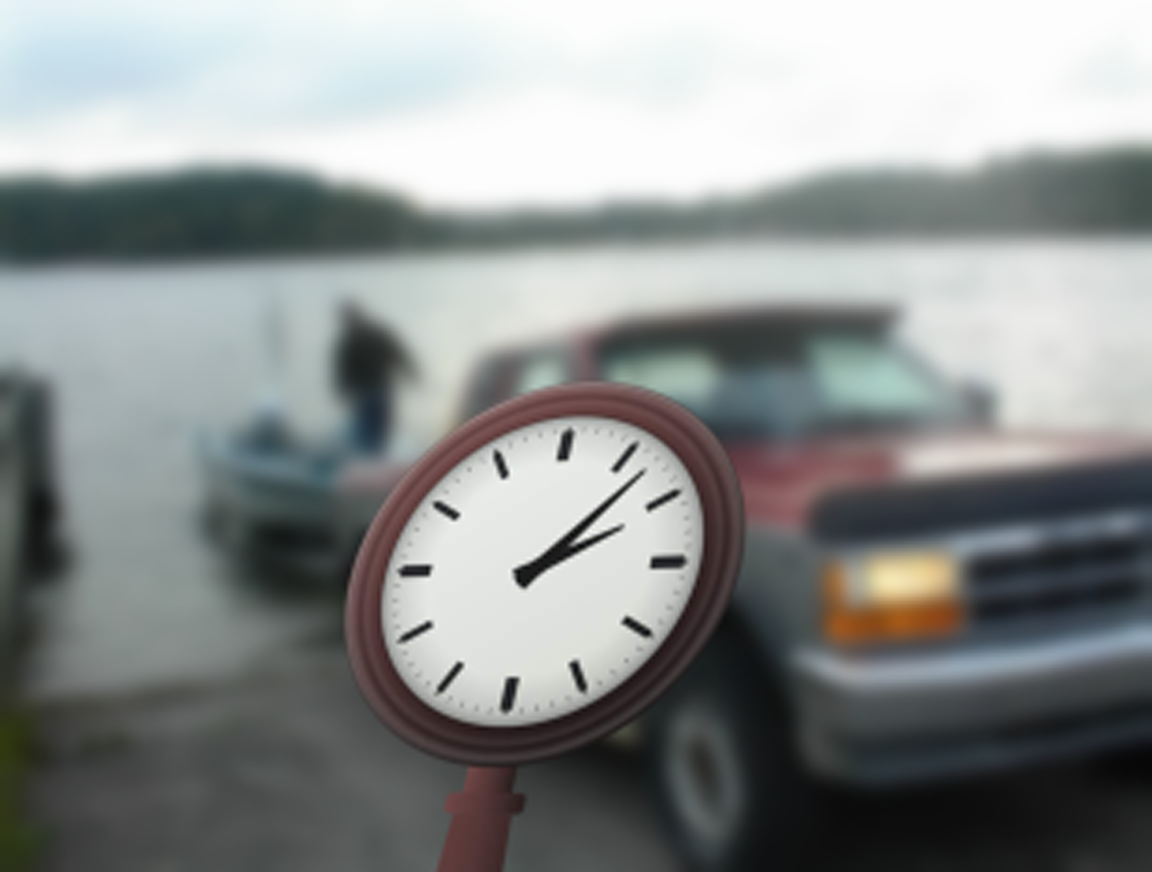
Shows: 2:07
